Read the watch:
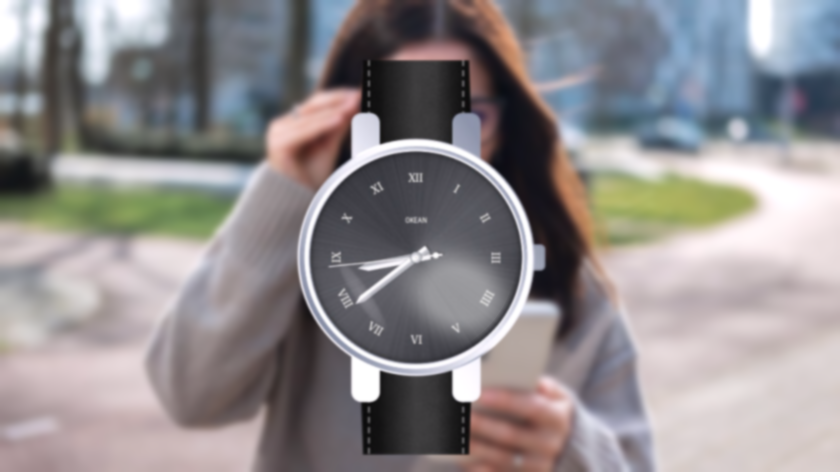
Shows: 8:38:44
